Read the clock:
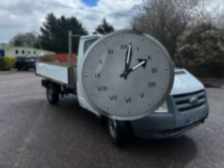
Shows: 2:02
